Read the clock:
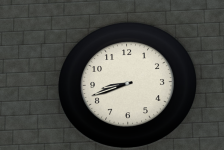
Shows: 8:42
